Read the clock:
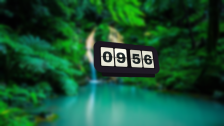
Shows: 9:56
